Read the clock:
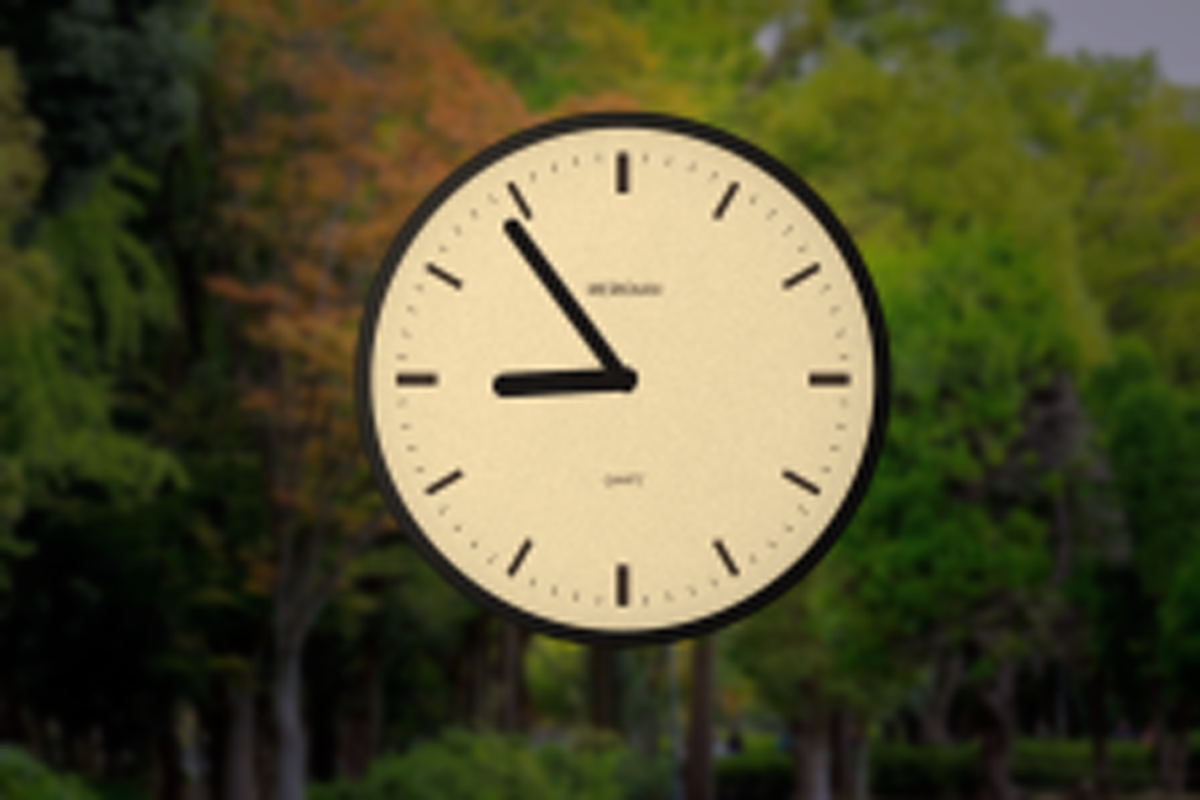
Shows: 8:54
